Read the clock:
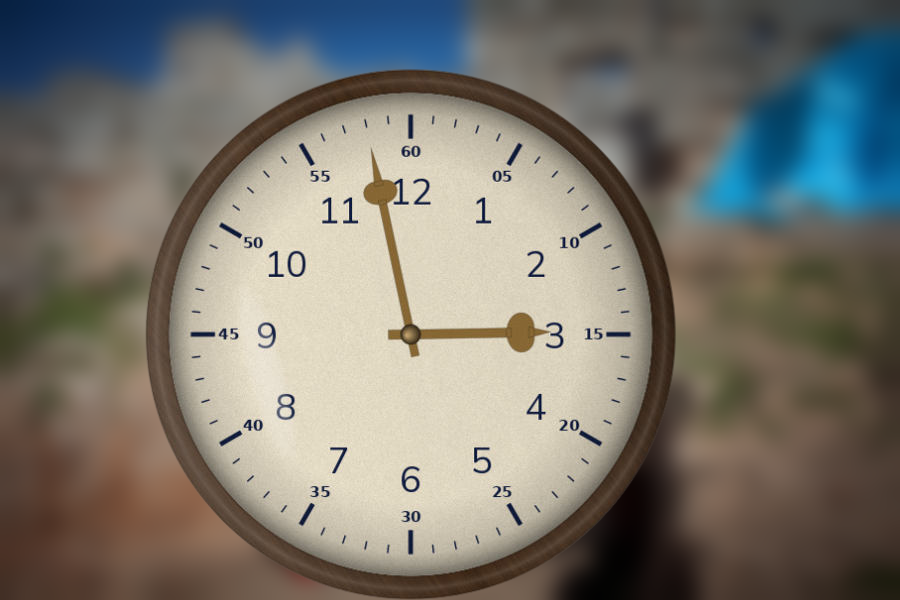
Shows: 2:58
